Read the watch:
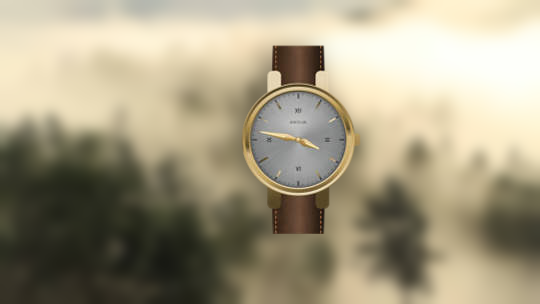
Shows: 3:47
